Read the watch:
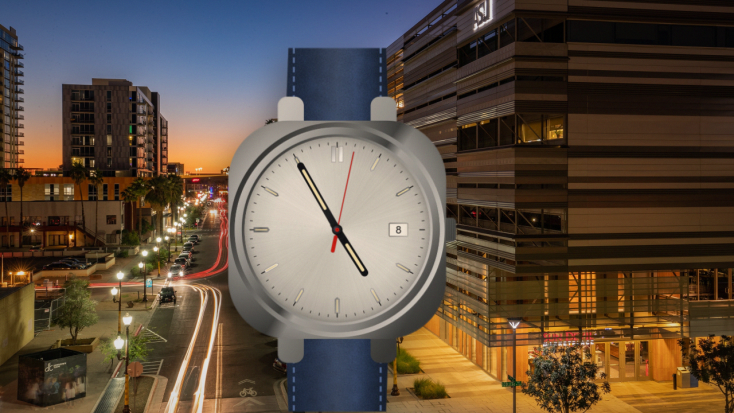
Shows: 4:55:02
